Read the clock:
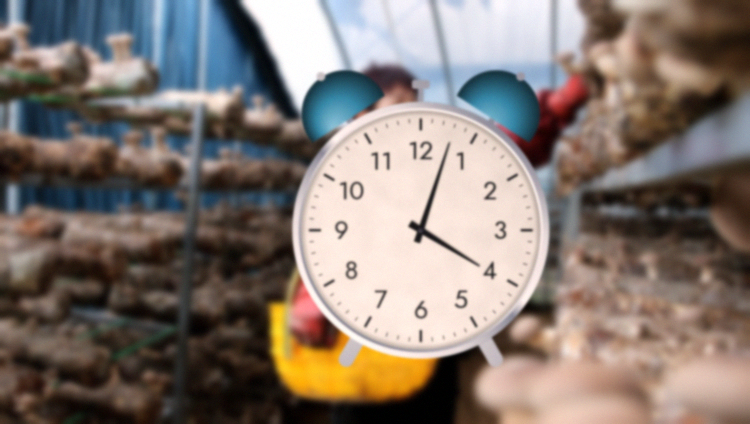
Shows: 4:03
